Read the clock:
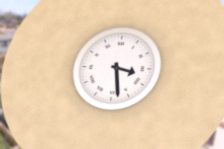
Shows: 3:28
